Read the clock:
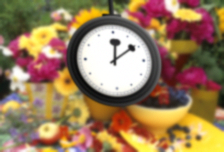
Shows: 12:09
